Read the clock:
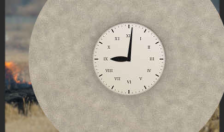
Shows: 9:01
